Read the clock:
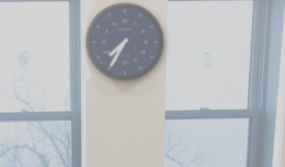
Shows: 7:35
